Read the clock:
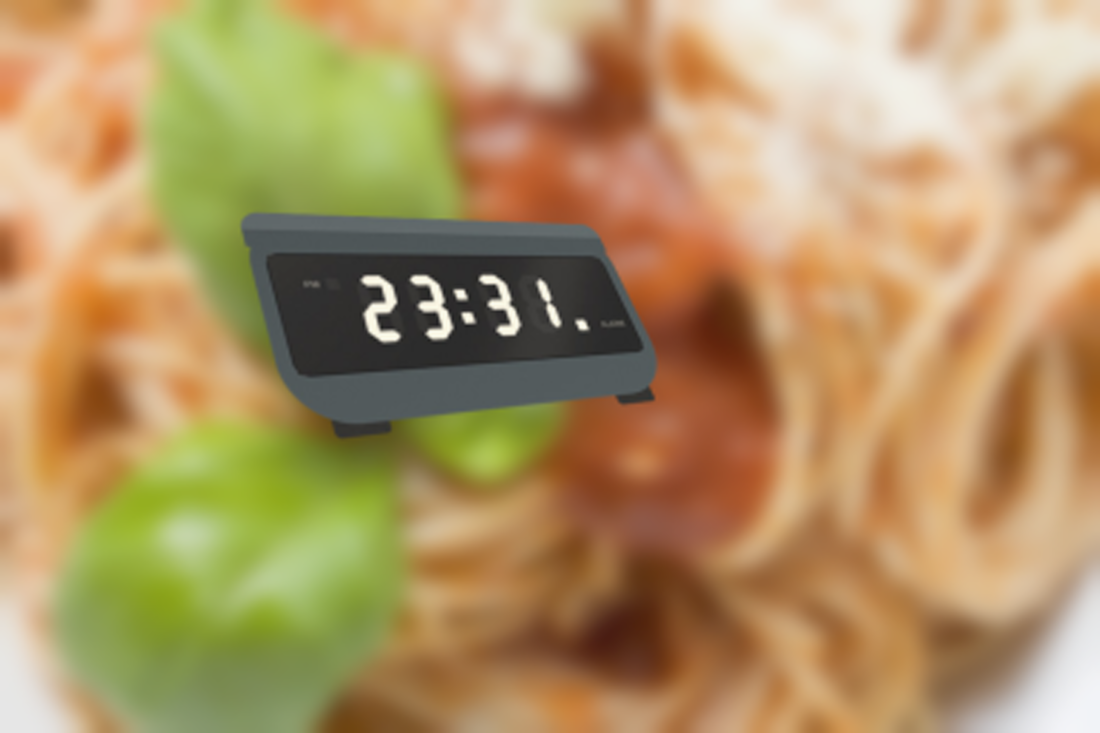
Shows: 23:31
